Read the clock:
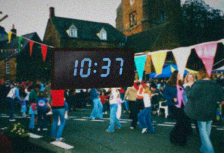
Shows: 10:37
